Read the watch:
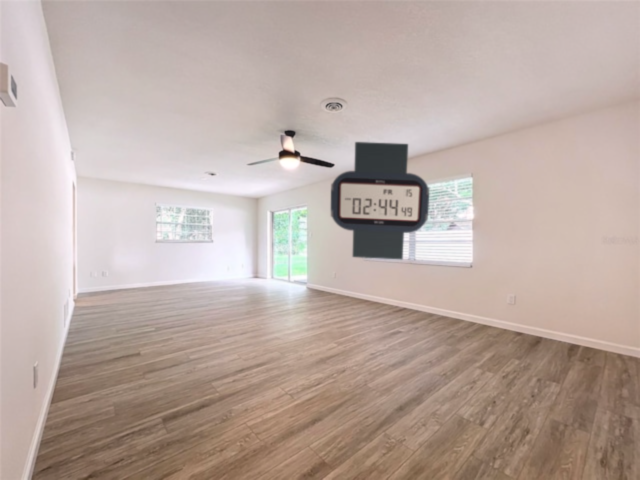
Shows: 2:44
